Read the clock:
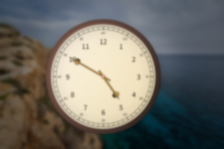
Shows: 4:50
